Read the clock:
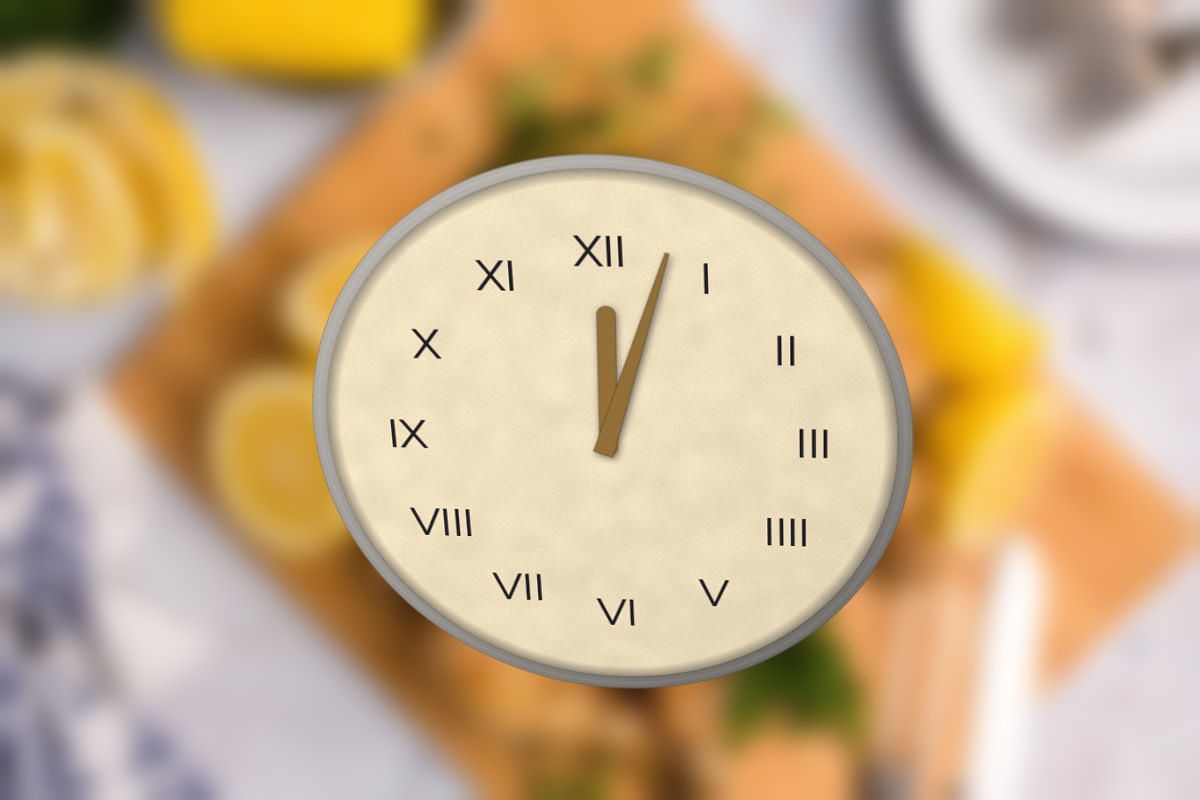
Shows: 12:03
